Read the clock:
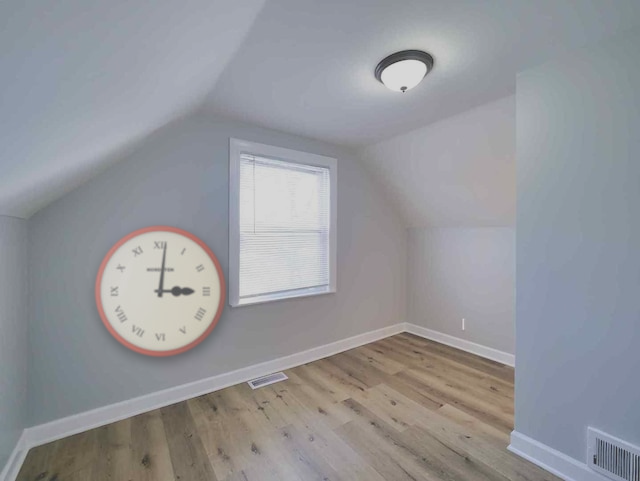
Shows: 3:01
